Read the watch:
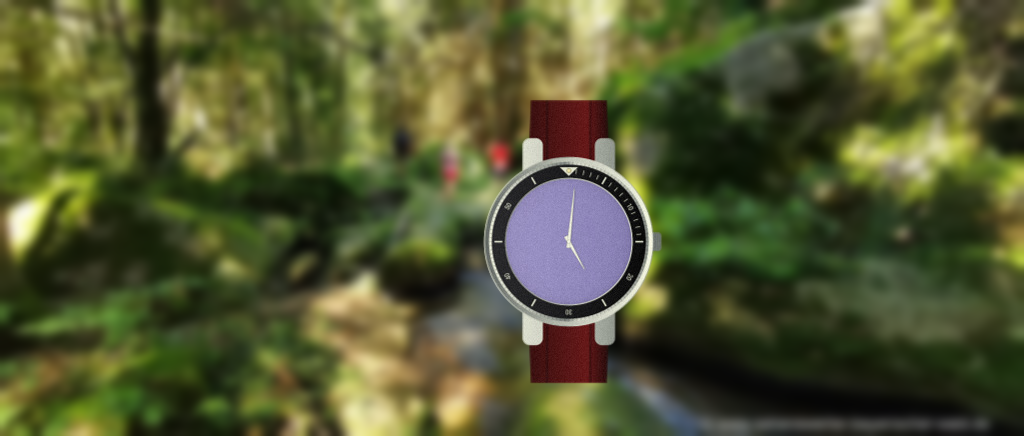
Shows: 5:01
